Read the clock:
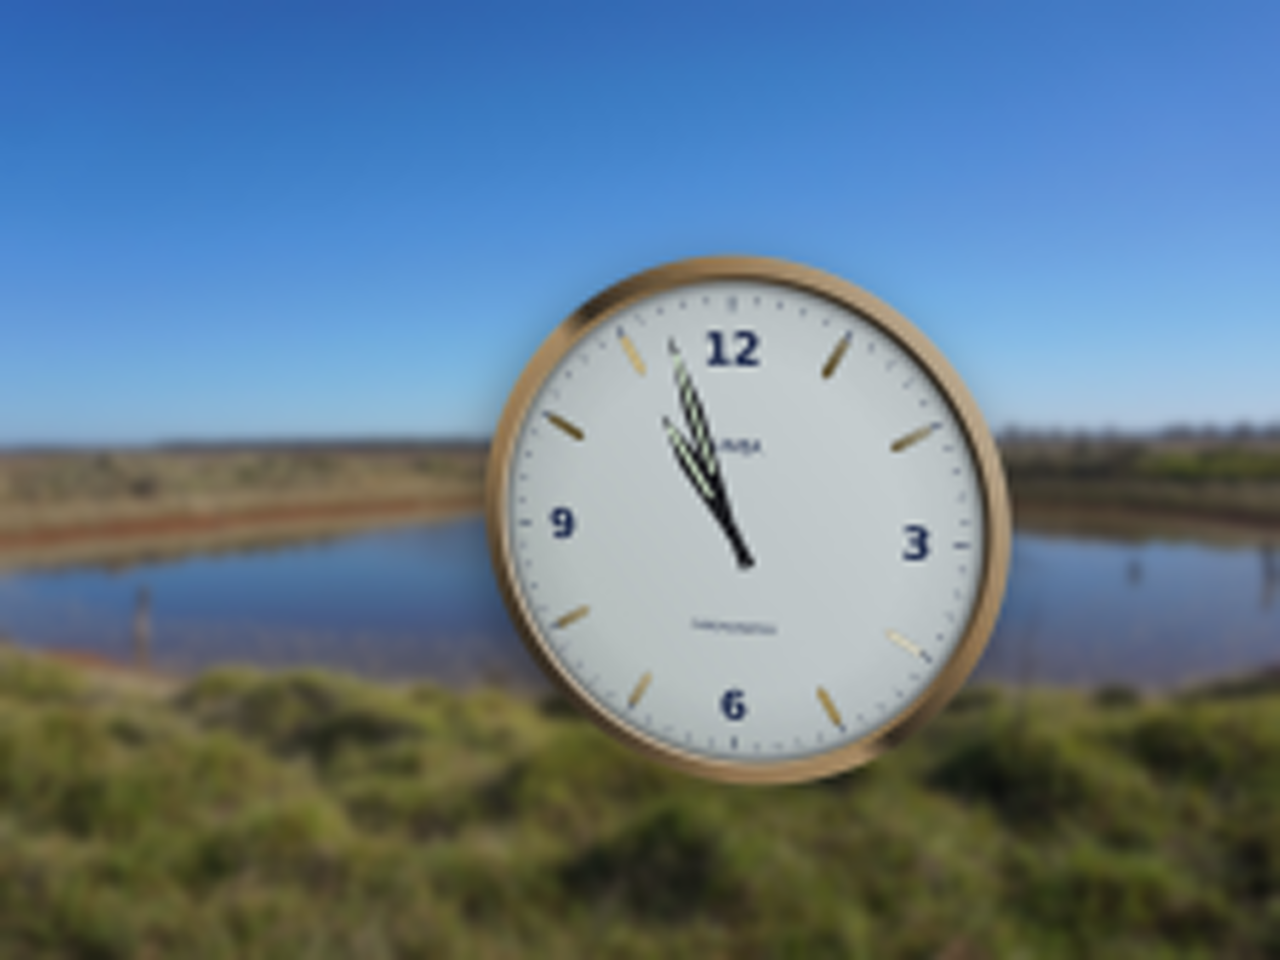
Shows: 10:57
